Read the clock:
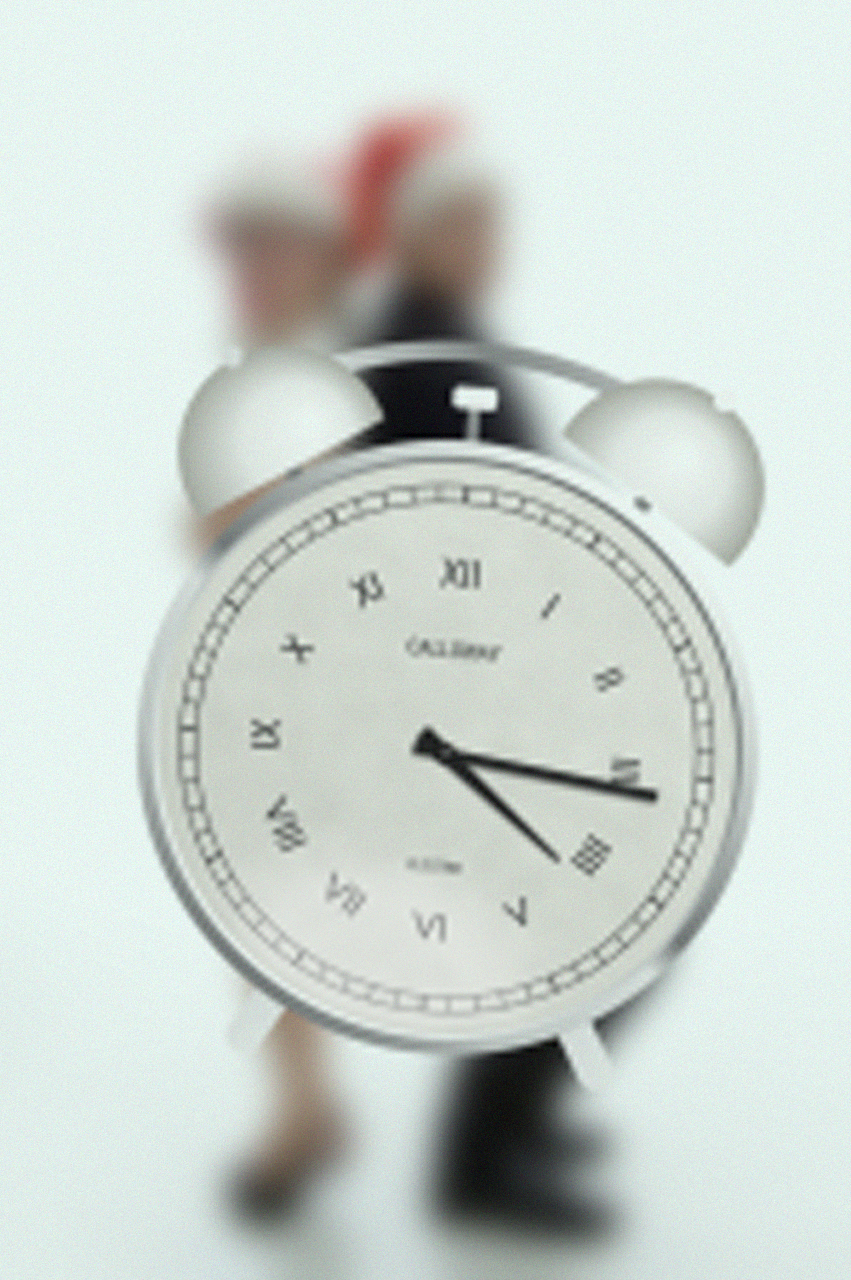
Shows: 4:16
